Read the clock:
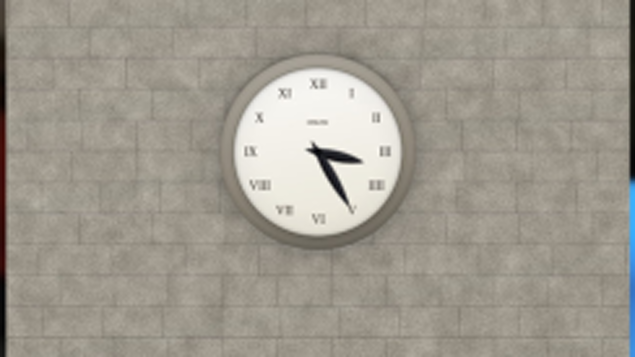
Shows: 3:25
